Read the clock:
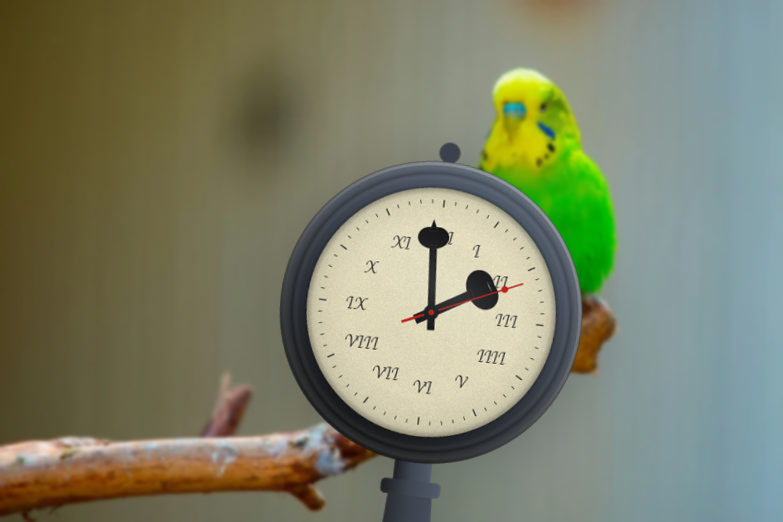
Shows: 1:59:11
